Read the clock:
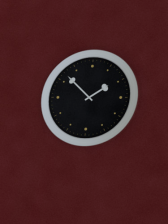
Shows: 1:52
